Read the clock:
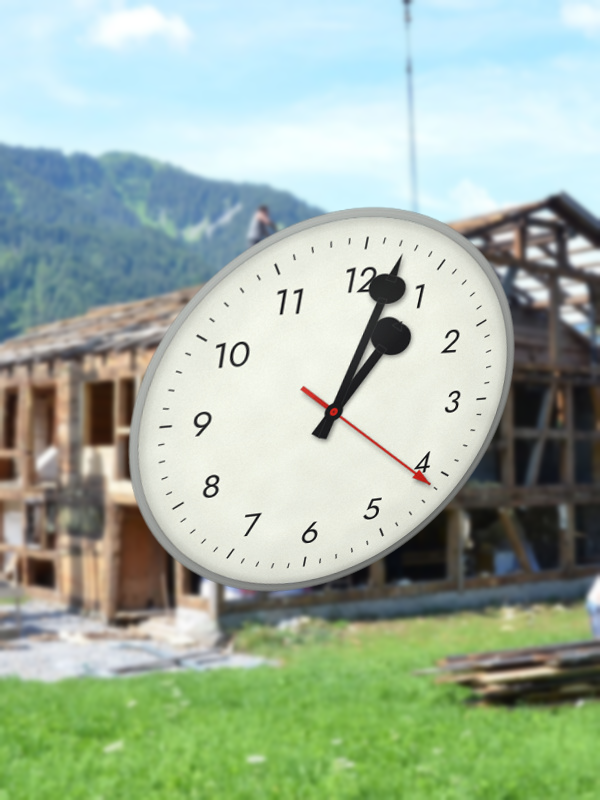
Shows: 1:02:21
